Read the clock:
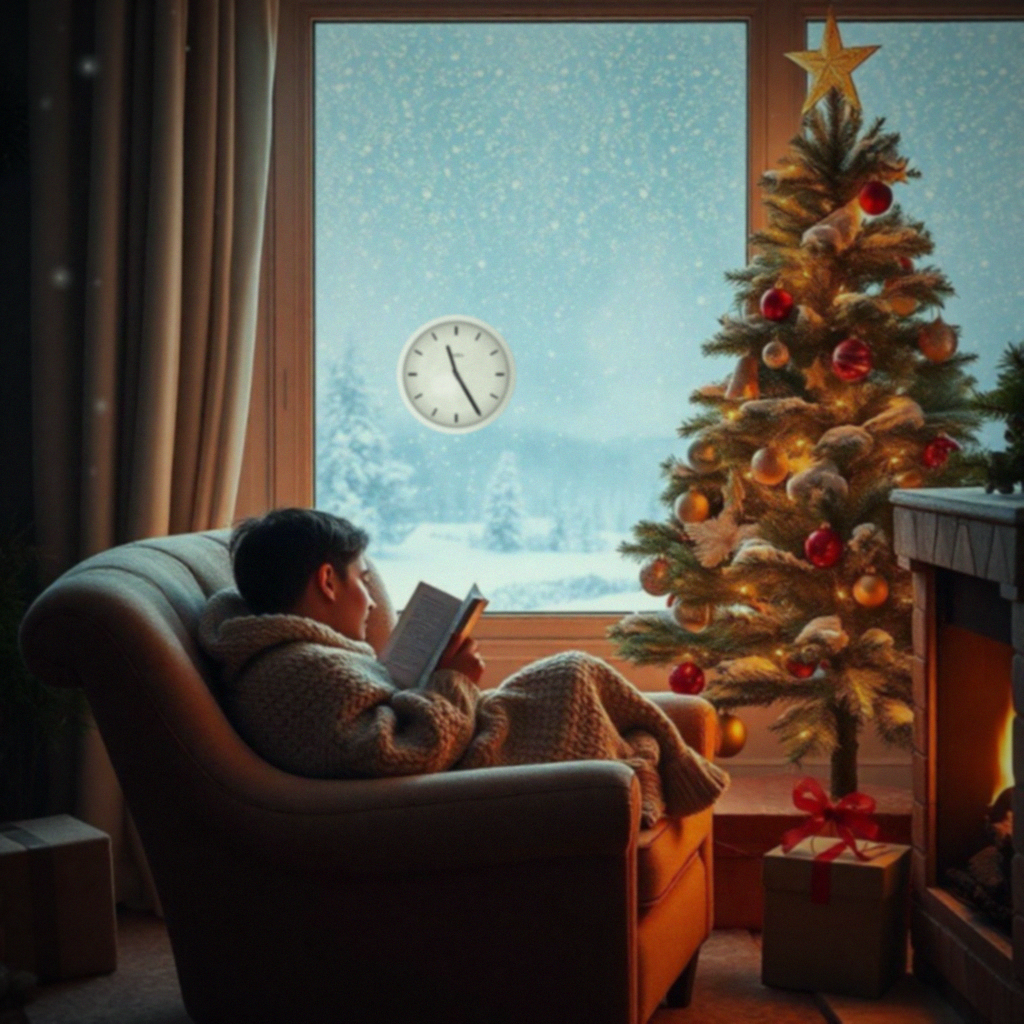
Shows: 11:25
